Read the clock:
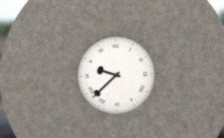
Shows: 9:38
